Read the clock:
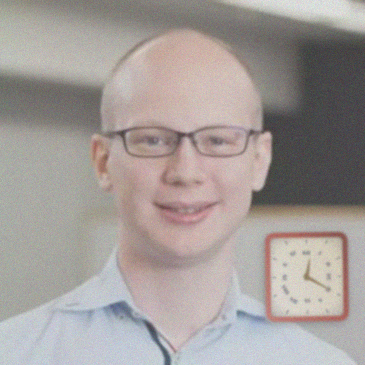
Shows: 12:20
